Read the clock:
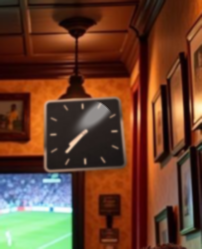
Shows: 7:37
